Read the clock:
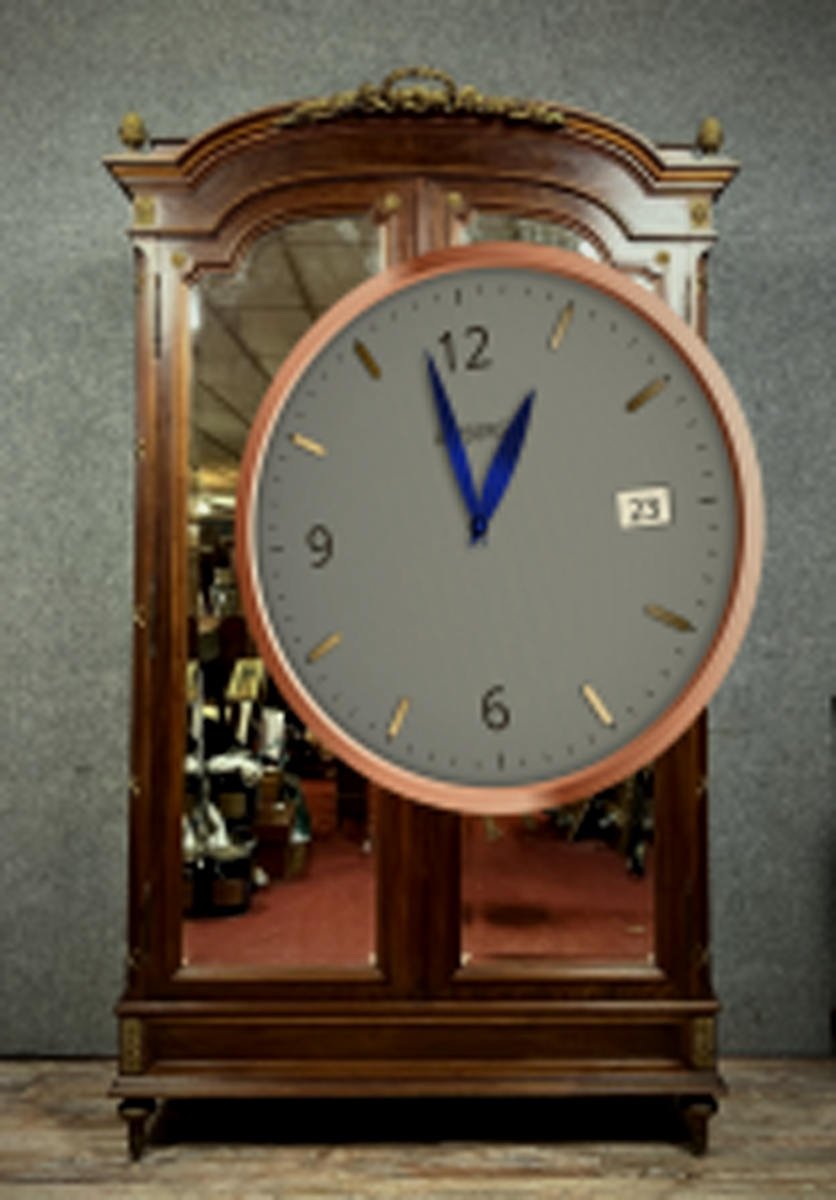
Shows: 12:58
